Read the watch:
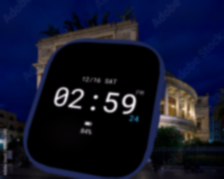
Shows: 2:59
